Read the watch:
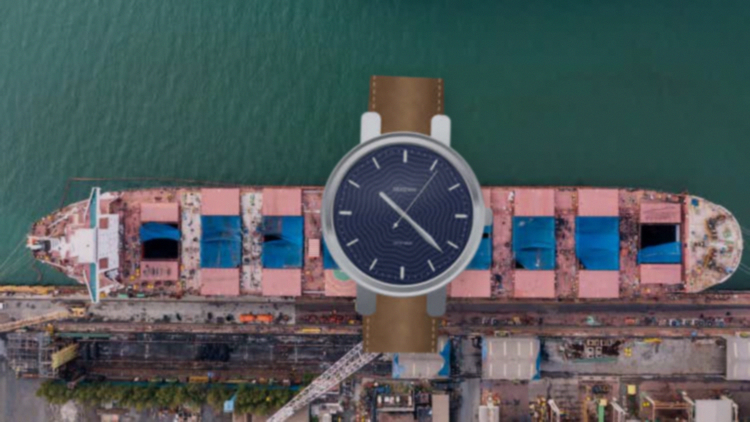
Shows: 10:22:06
